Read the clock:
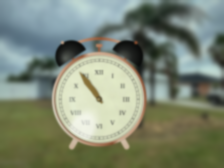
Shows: 10:54
